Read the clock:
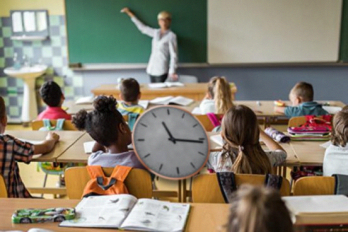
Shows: 11:16
